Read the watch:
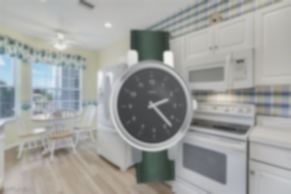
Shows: 2:23
